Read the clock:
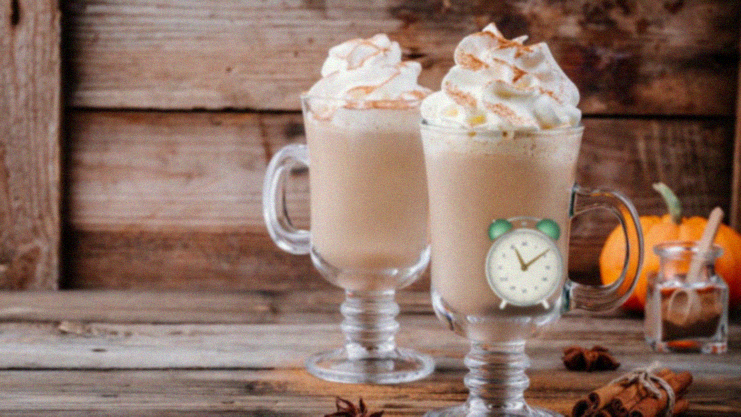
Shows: 11:09
